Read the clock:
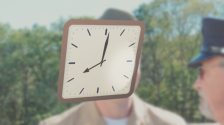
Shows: 8:01
